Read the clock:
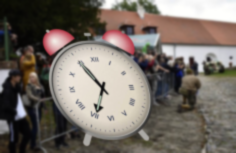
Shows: 6:55
